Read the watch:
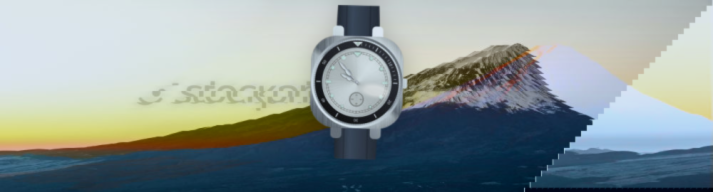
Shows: 9:53
